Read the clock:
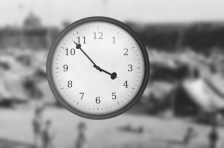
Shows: 3:53
